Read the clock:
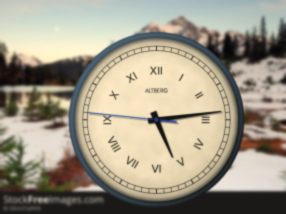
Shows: 5:13:46
